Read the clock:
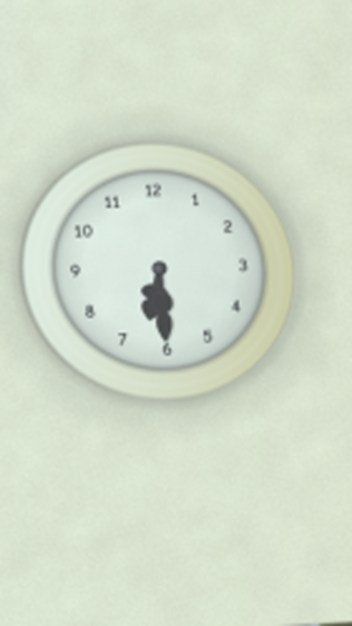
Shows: 6:30
